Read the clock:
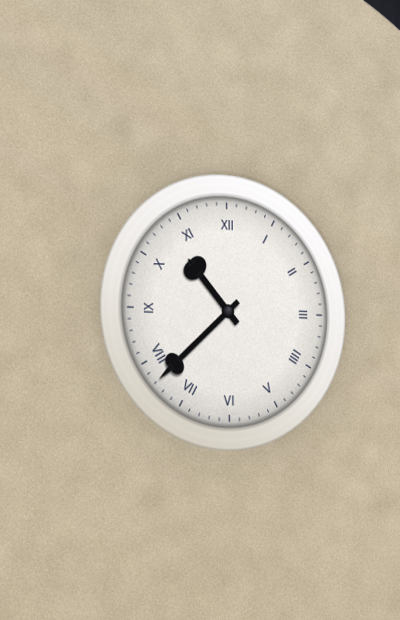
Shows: 10:38
